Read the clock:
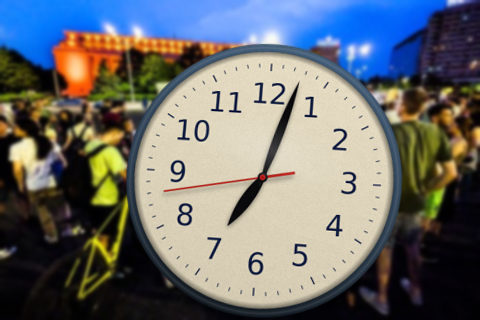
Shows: 7:02:43
